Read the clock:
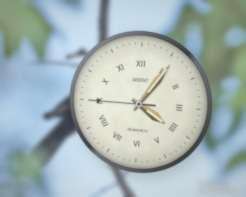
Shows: 4:05:45
